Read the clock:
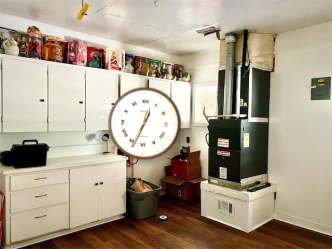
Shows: 12:34
